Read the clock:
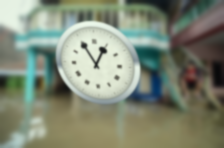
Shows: 12:55
